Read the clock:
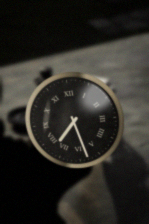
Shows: 7:28
